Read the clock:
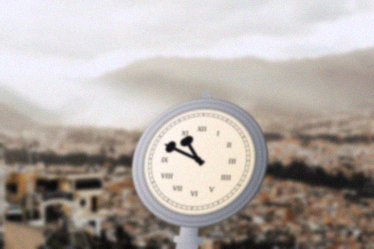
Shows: 10:49
